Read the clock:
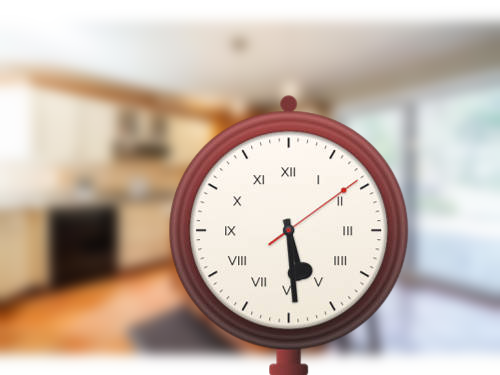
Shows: 5:29:09
